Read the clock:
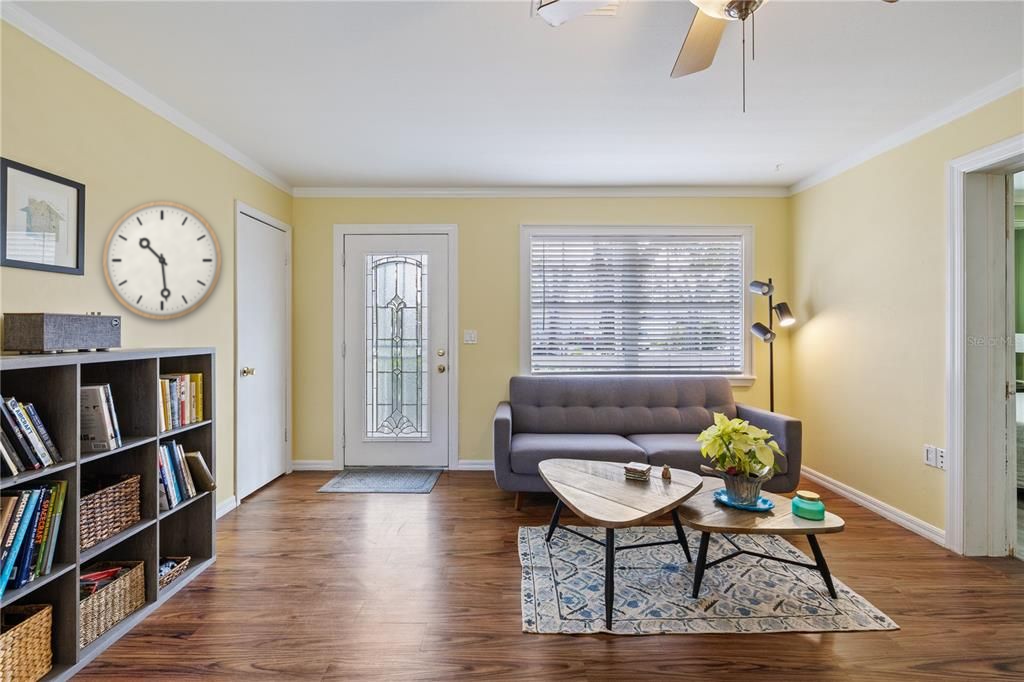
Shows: 10:29
